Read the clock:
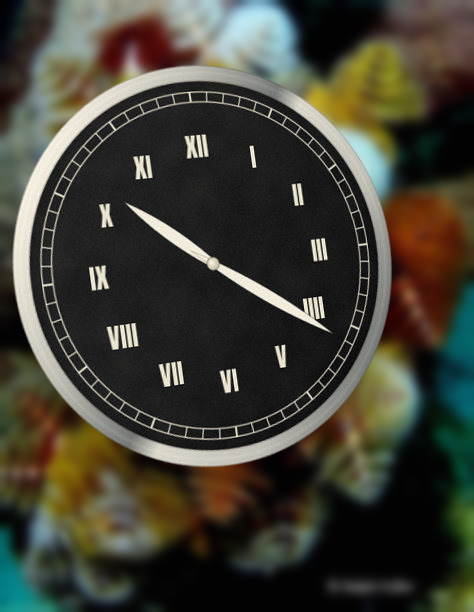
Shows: 10:21
